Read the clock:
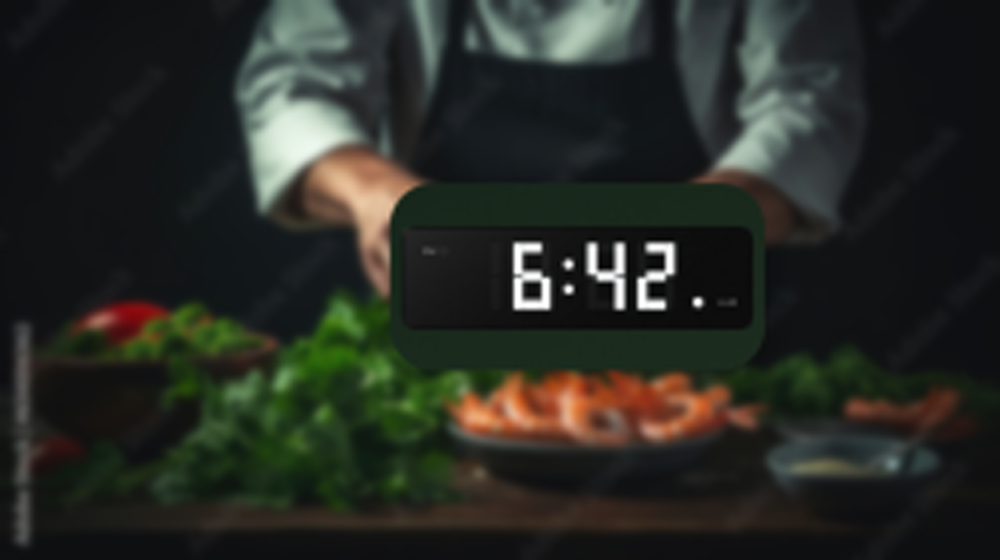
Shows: 6:42
